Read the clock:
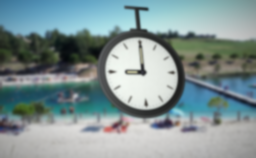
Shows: 9:00
